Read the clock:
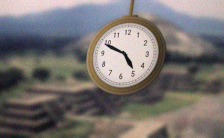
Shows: 4:49
